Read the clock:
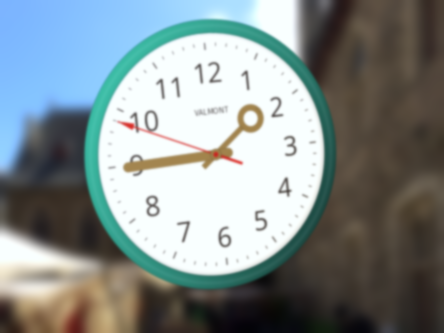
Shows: 1:44:49
